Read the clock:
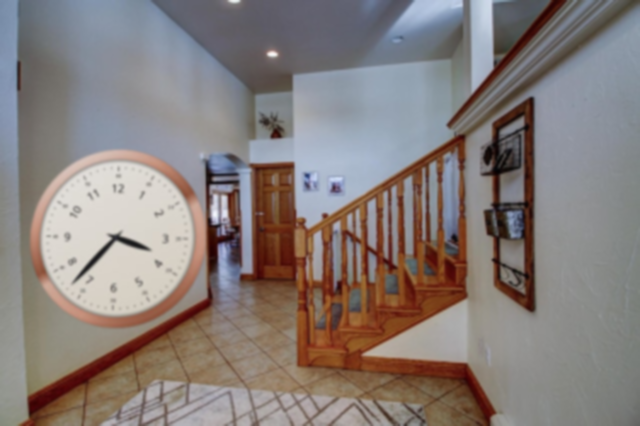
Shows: 3:37
